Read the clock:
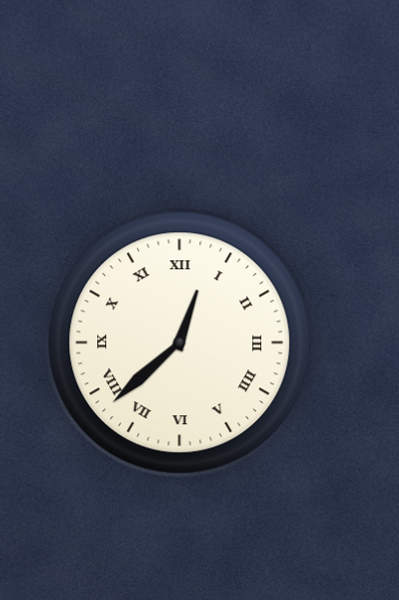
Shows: 12:38
